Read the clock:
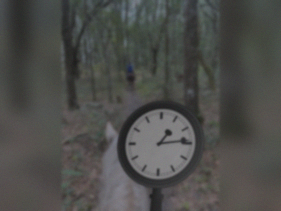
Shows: 1:14
